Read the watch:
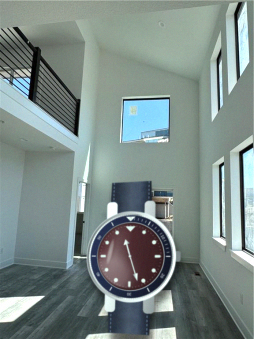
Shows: 11:27
